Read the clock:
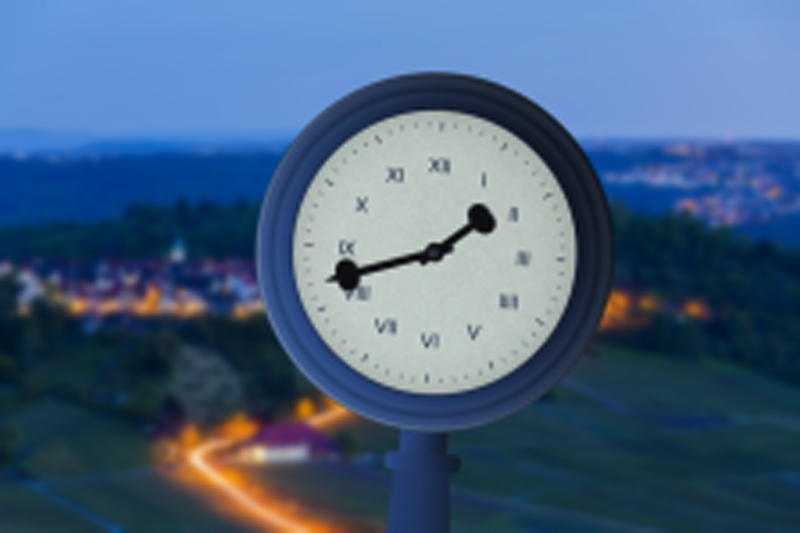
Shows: 1:42
